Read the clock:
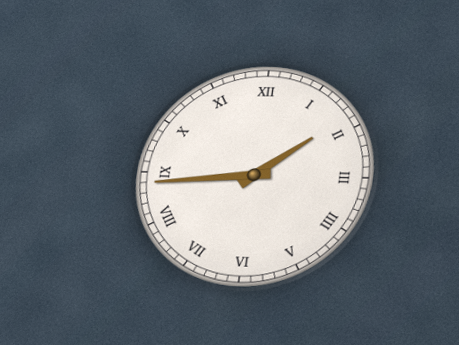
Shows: 1:44
